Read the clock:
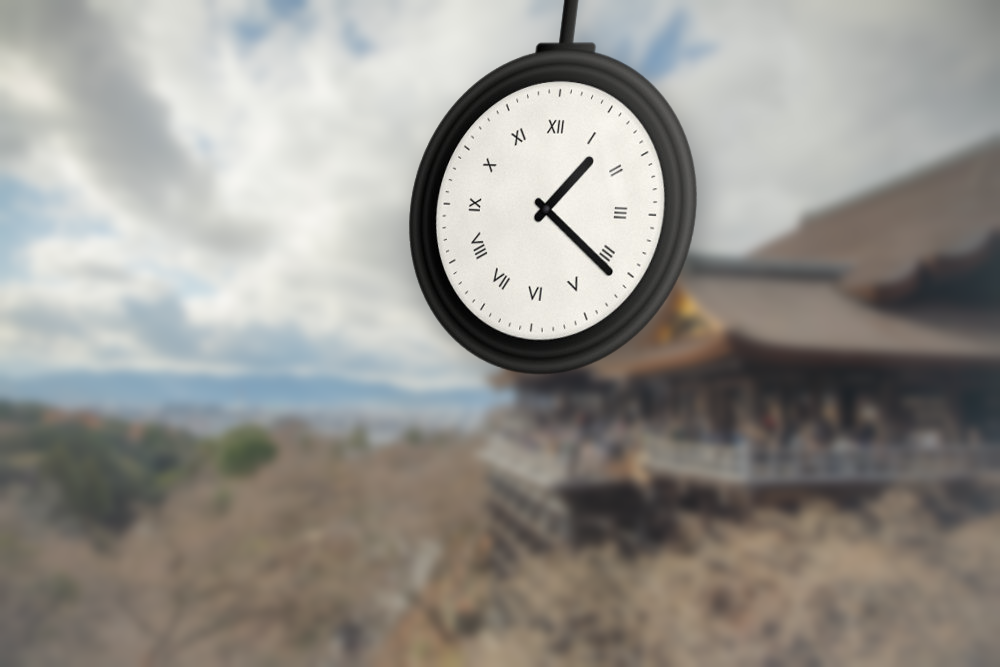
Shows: 1:21
